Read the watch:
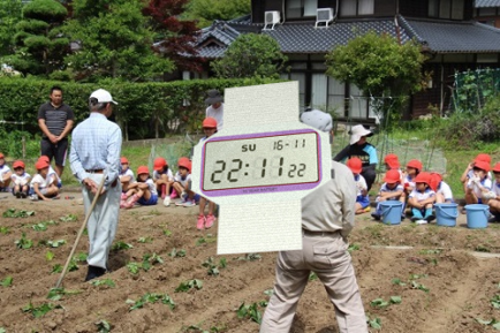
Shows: 22:11:22
